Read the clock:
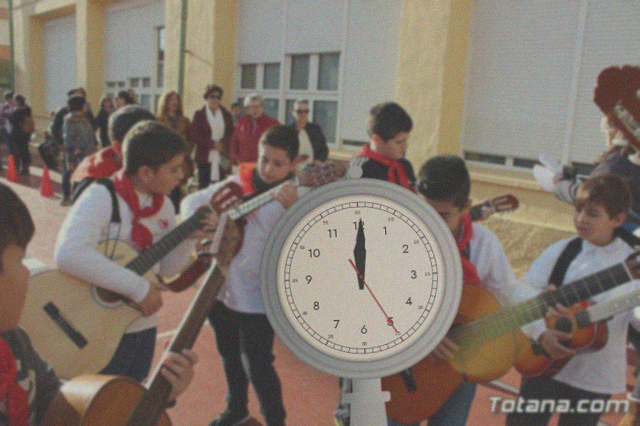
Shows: 12:00:25
